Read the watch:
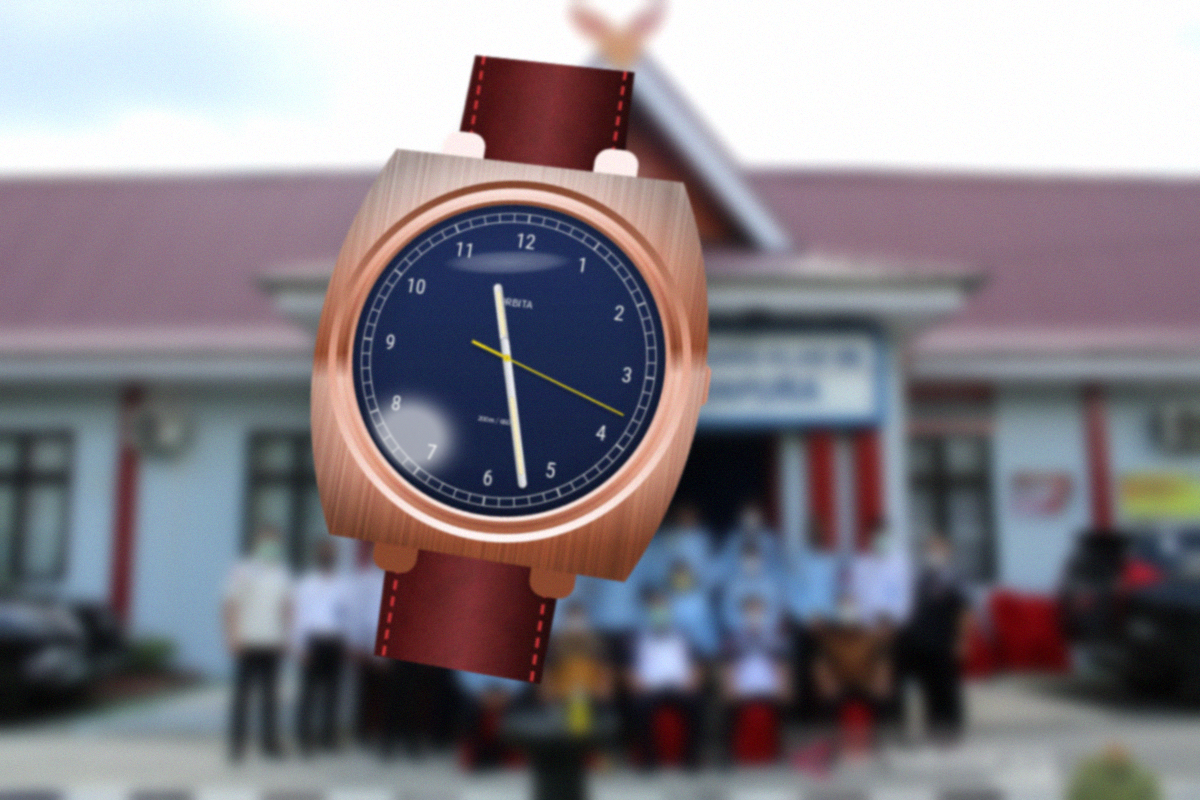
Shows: 11:27:18
